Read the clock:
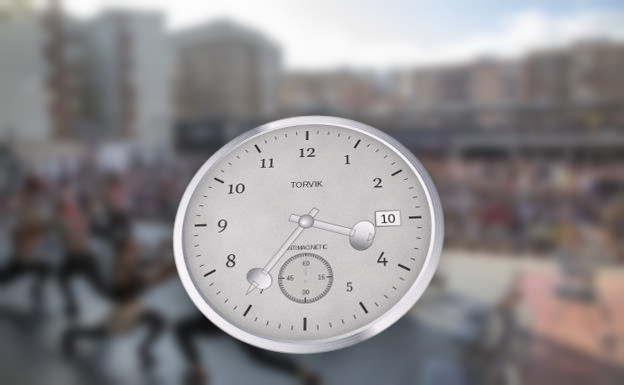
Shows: 3:36
